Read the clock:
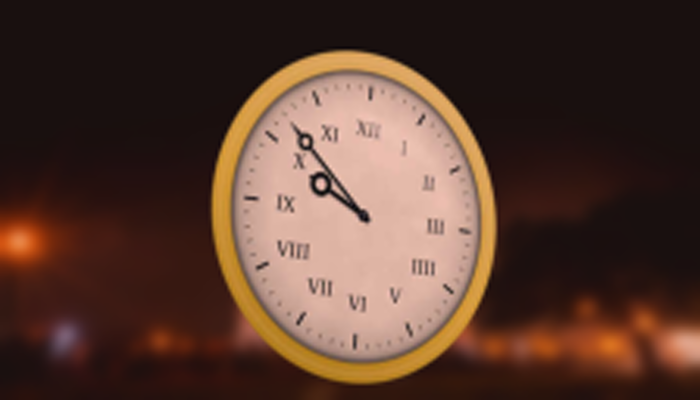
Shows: 9:52
